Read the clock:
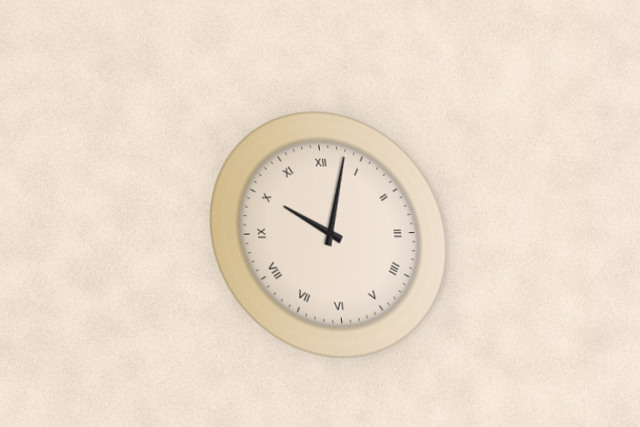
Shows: 10:03
